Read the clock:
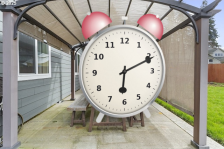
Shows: 6:11
